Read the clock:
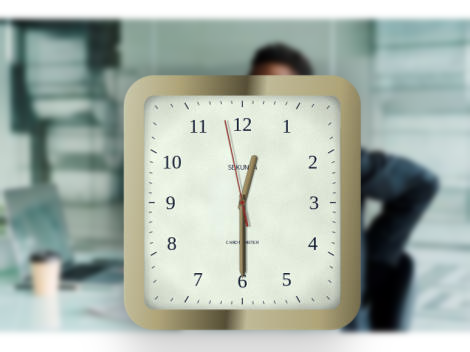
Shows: 12:29:58
